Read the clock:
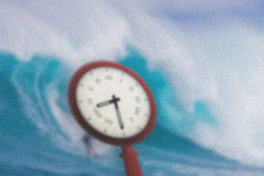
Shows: 8:30
